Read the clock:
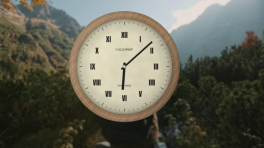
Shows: 6:08
